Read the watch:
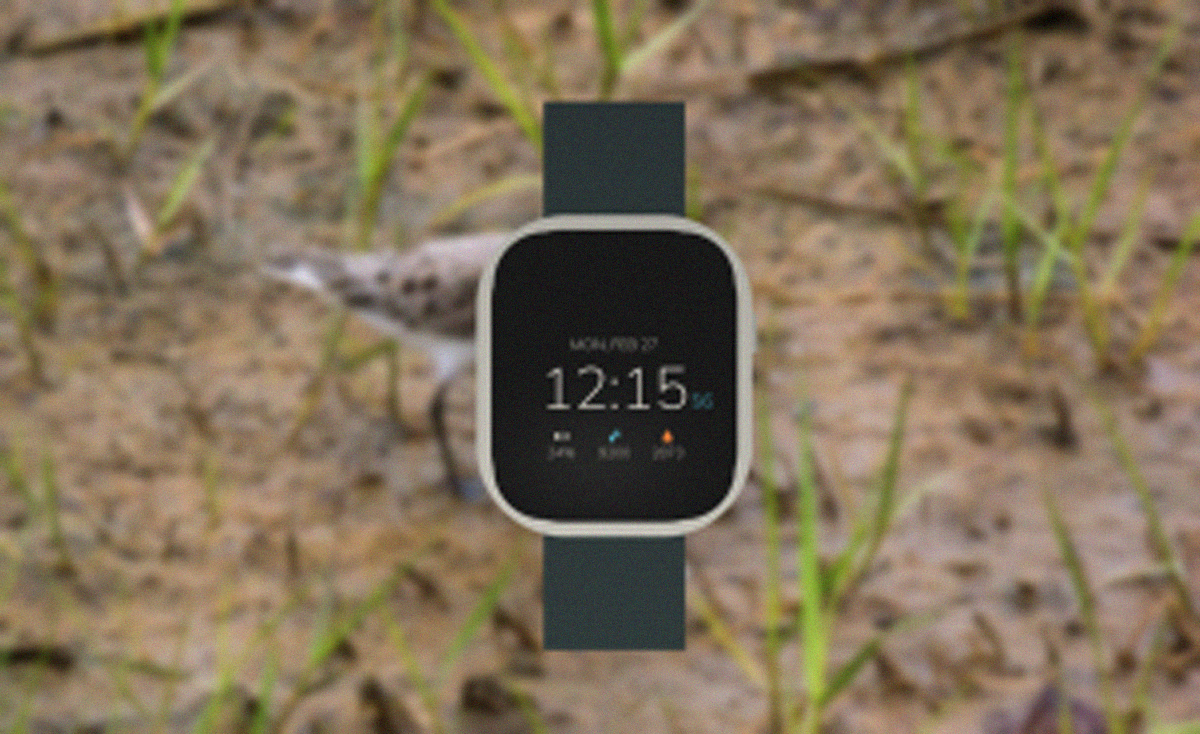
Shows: 12:15
